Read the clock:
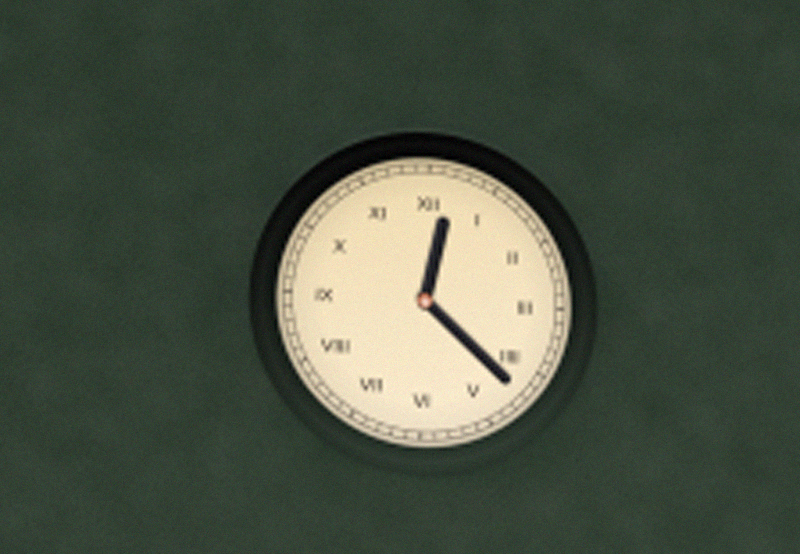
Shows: 12:22
